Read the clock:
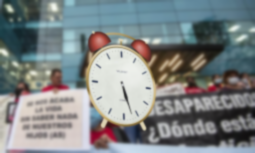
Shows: 5:27
